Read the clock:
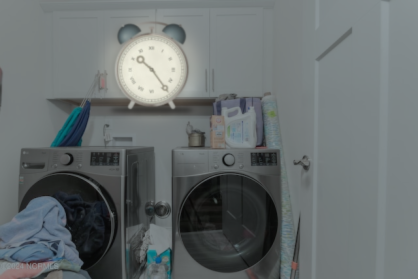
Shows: 10:24
